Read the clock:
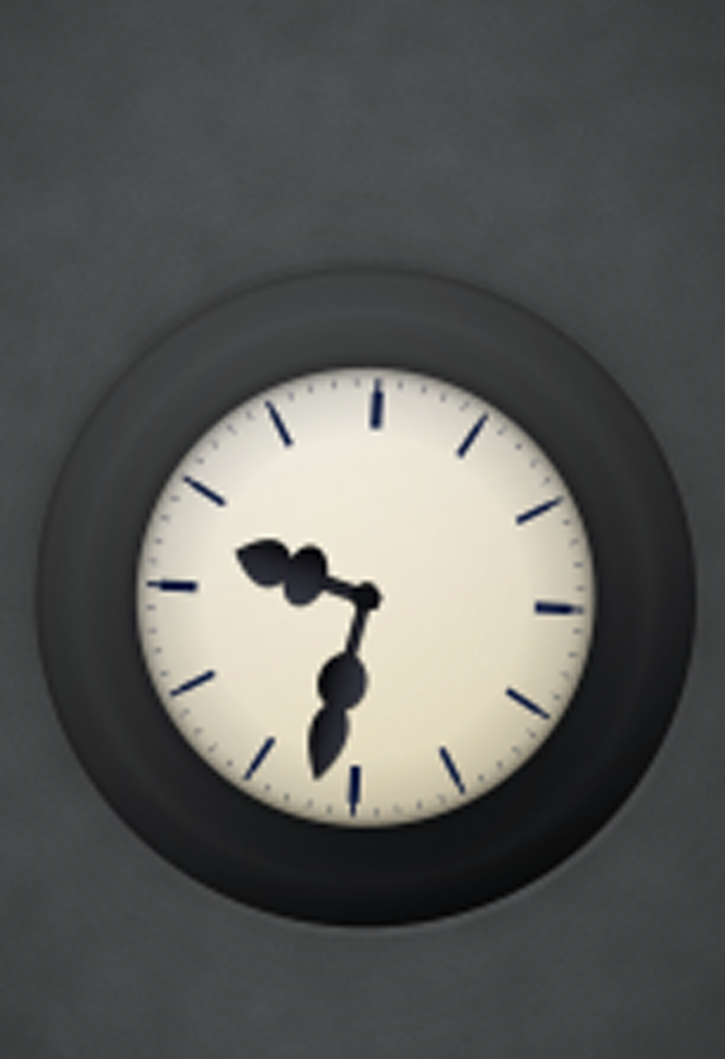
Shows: 9:32
